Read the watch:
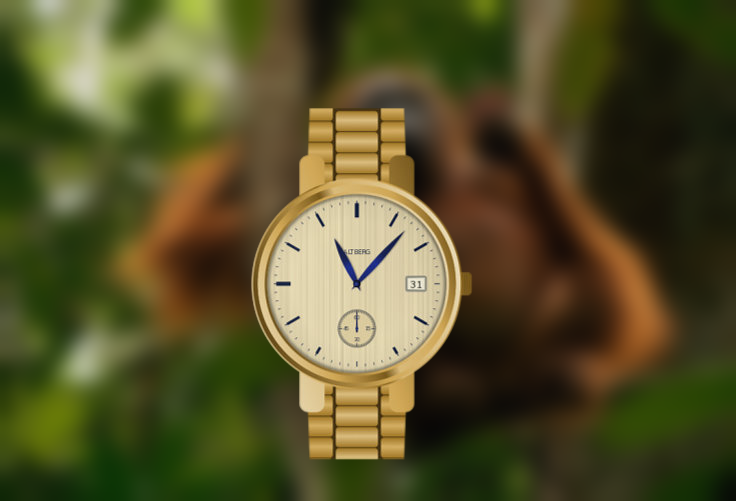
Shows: 11:07
